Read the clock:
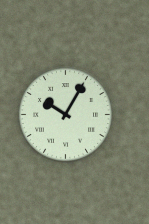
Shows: 10:05
